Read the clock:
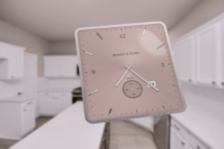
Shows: 7:23
